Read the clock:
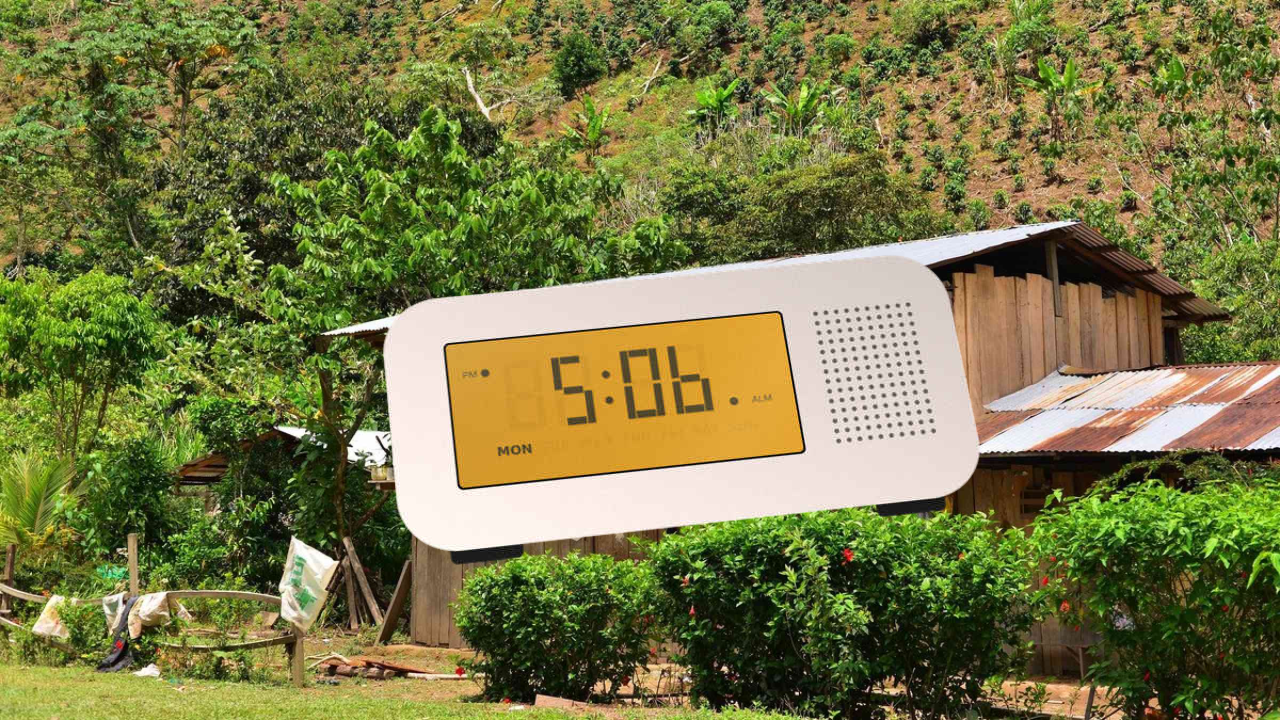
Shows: 5:06
